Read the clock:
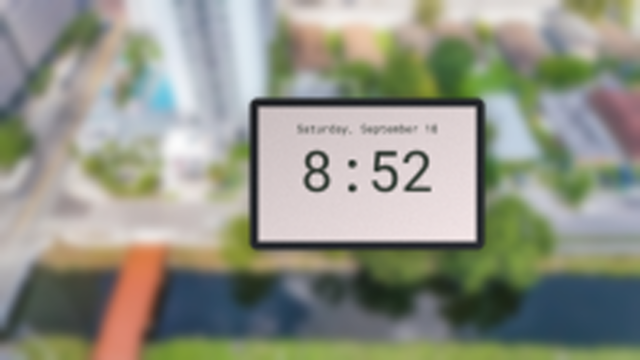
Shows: 8:52
